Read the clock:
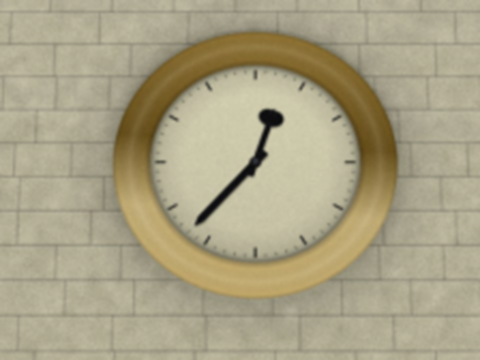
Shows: 12:37
